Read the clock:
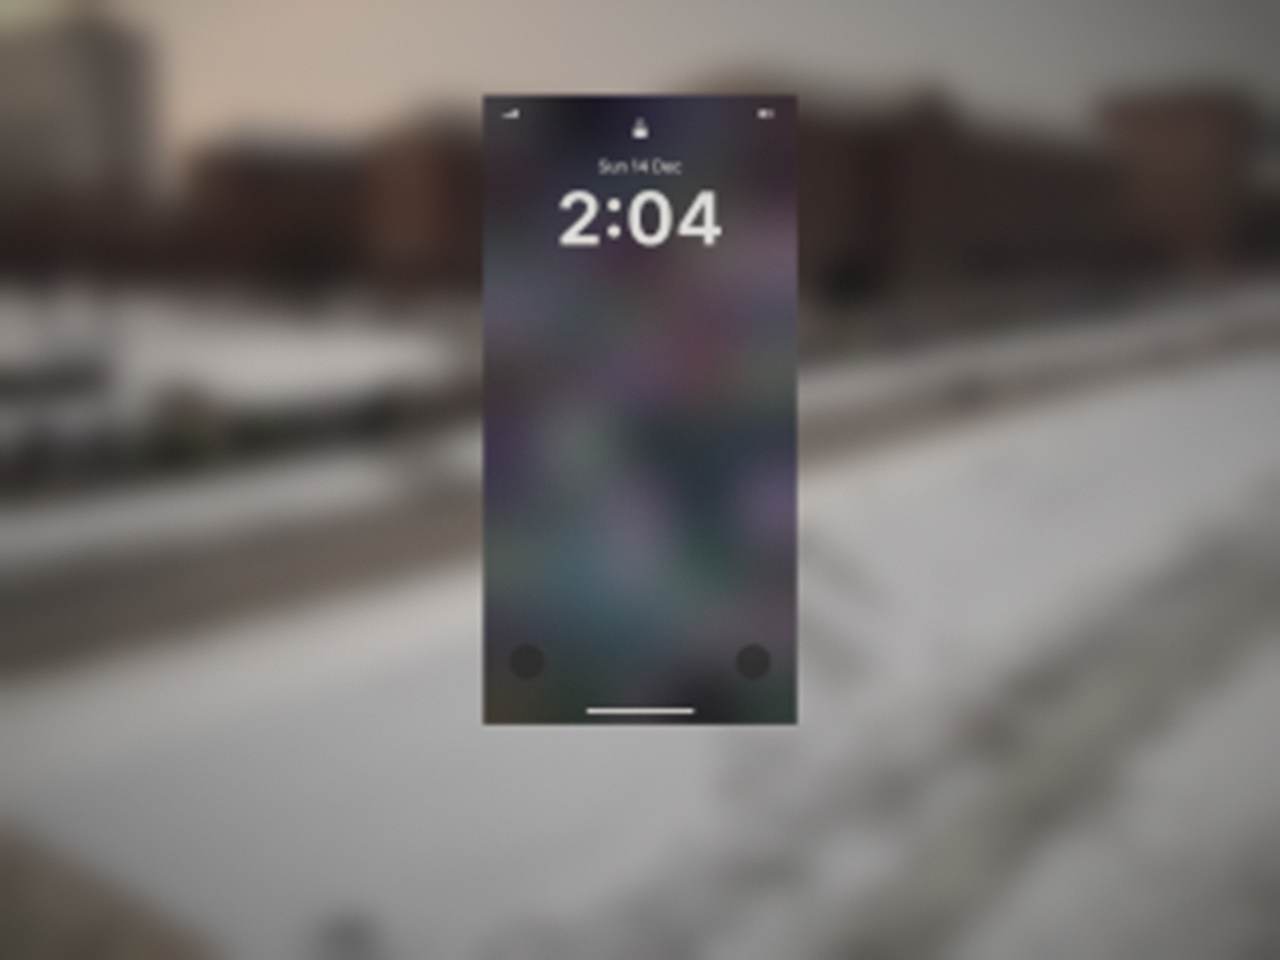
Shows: 2:04
